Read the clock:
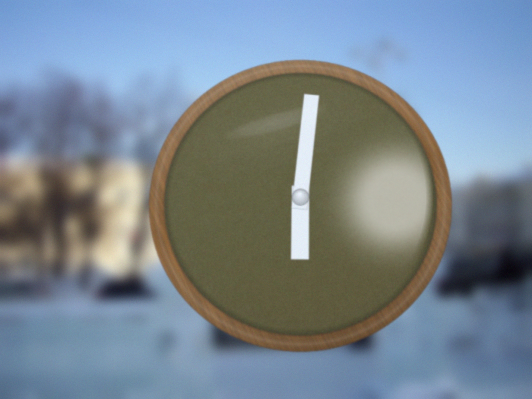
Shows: 6:01
